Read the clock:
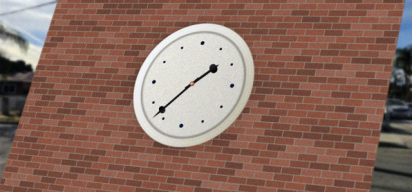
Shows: 1:37
